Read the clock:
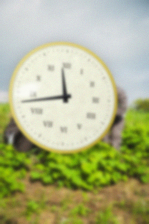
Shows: 11:43
